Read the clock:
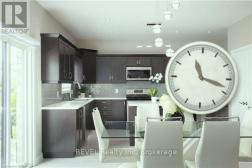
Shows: 11:18
